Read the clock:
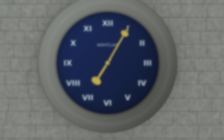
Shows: 7:05
